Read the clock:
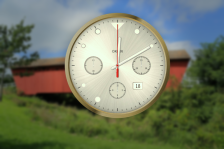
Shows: 12:10
